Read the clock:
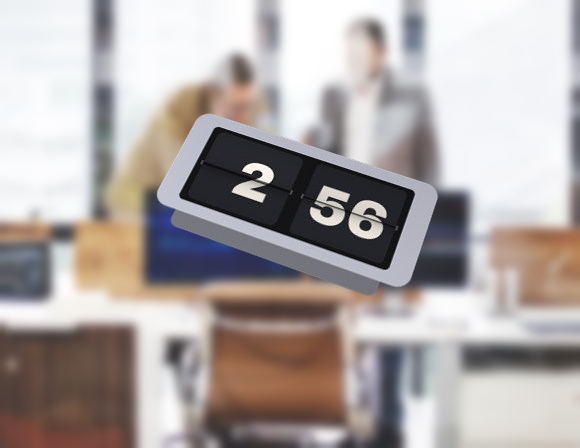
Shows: 2:56
